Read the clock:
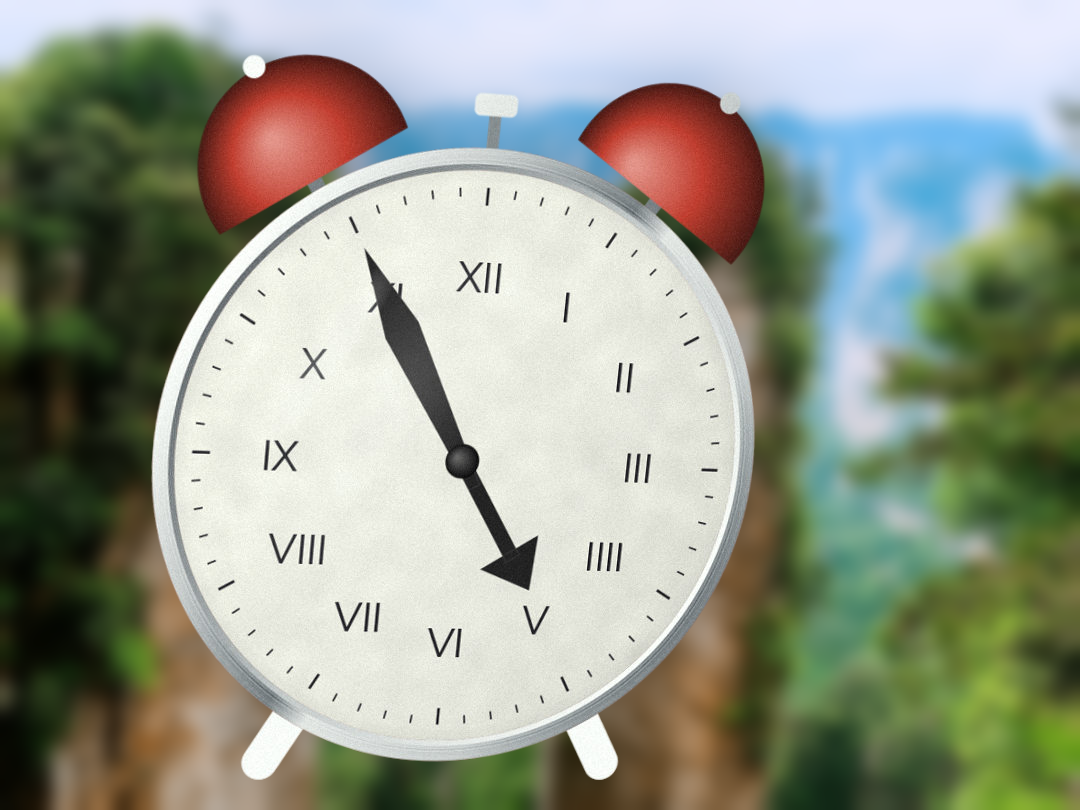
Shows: 4:55
